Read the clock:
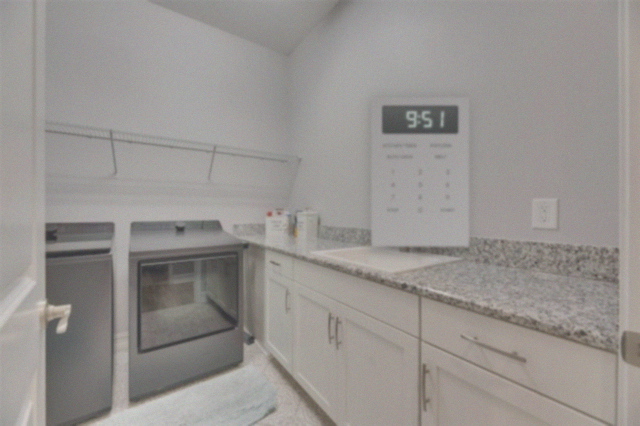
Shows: 9:51
